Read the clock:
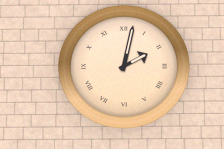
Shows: 2:02
